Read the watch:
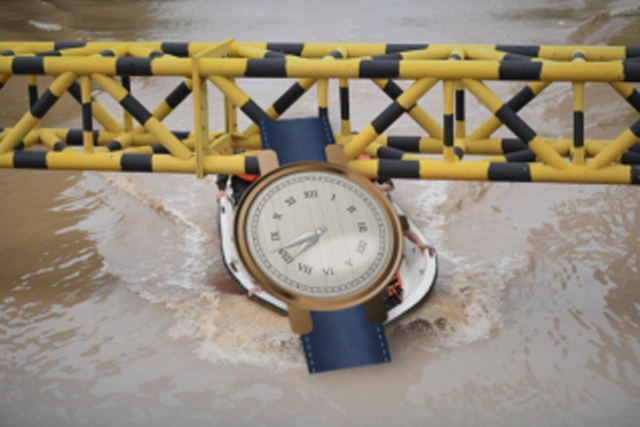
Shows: 7:42
